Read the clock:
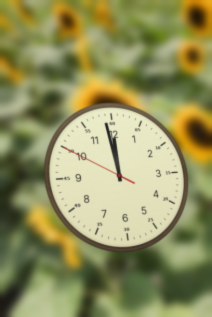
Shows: 11:58:50
